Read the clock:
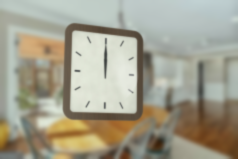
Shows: 12:00
